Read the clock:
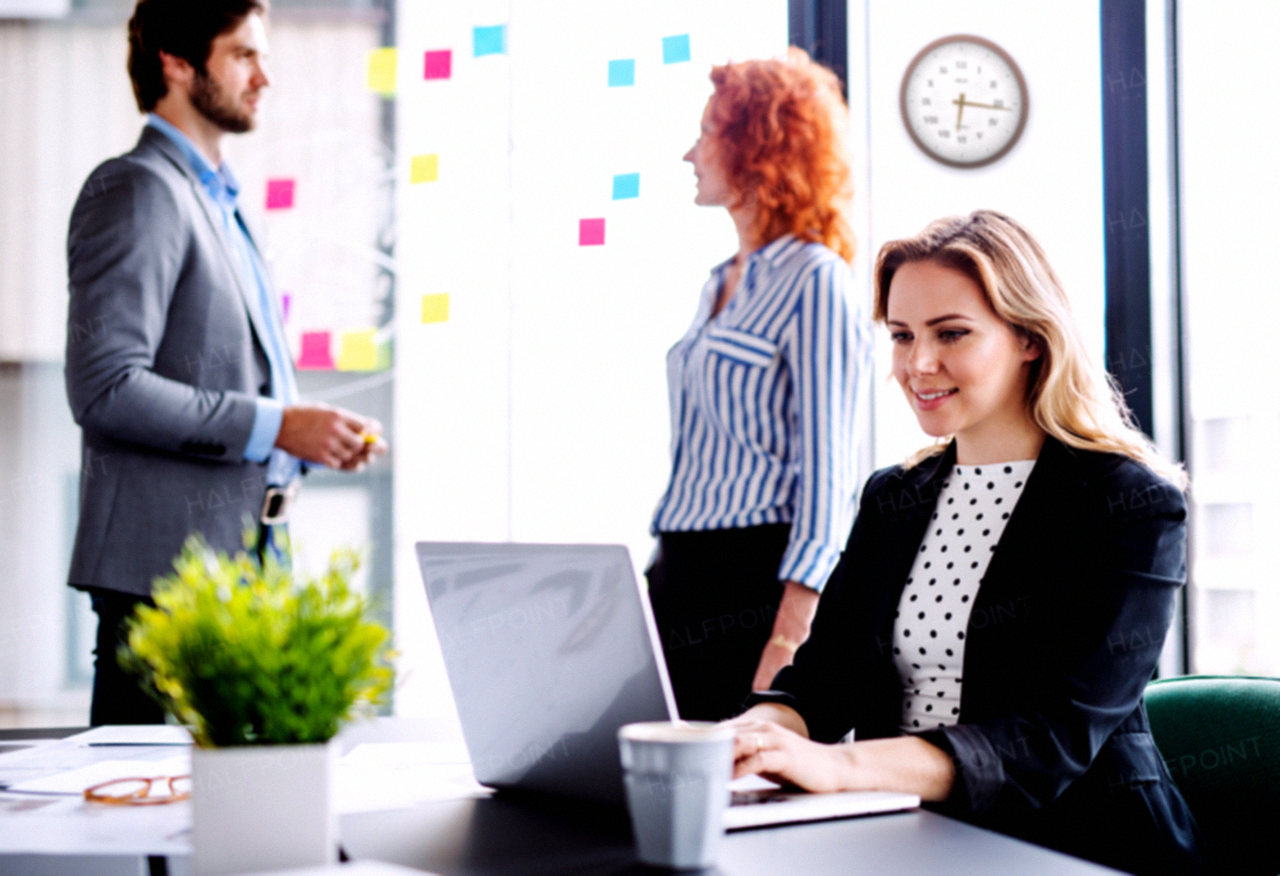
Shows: 6:16
